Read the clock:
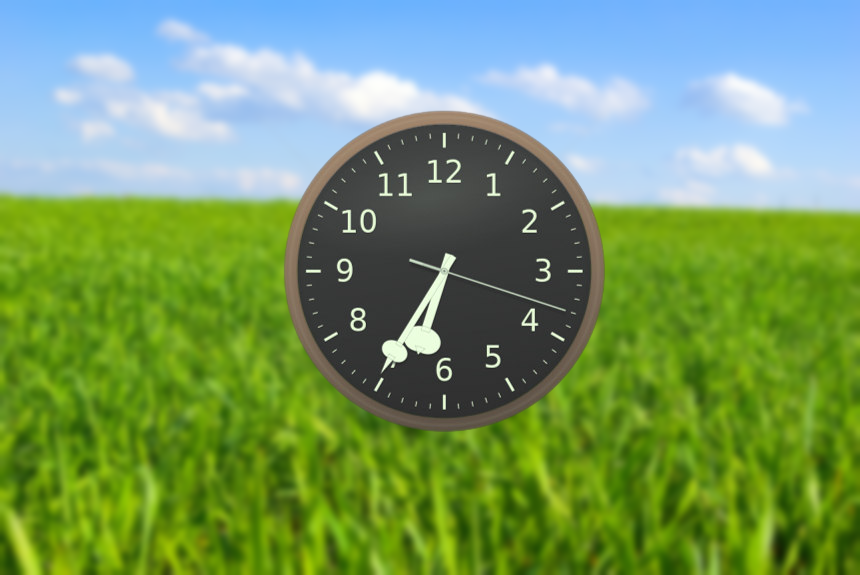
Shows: 6:35:18
